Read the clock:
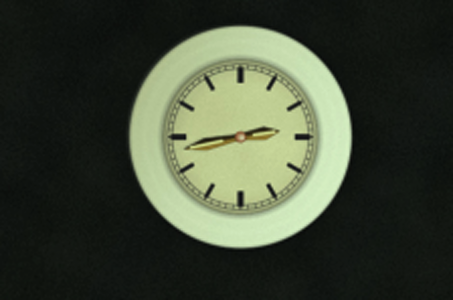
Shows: 2:43
